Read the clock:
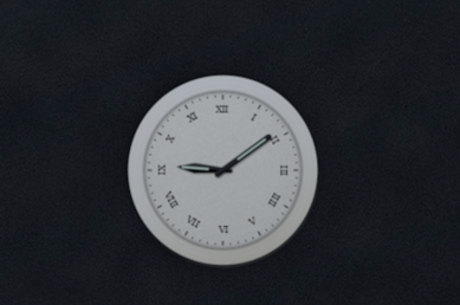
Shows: 9:09
